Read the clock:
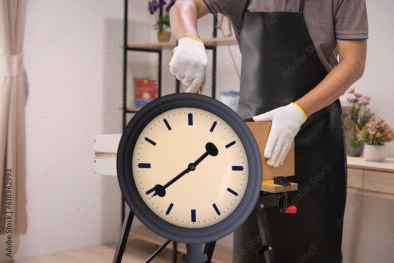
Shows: 1:39
